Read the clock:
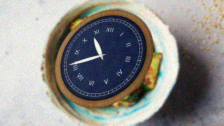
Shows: 10:41
